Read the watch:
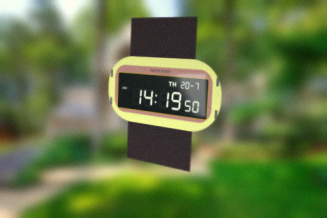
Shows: 14:19:50
